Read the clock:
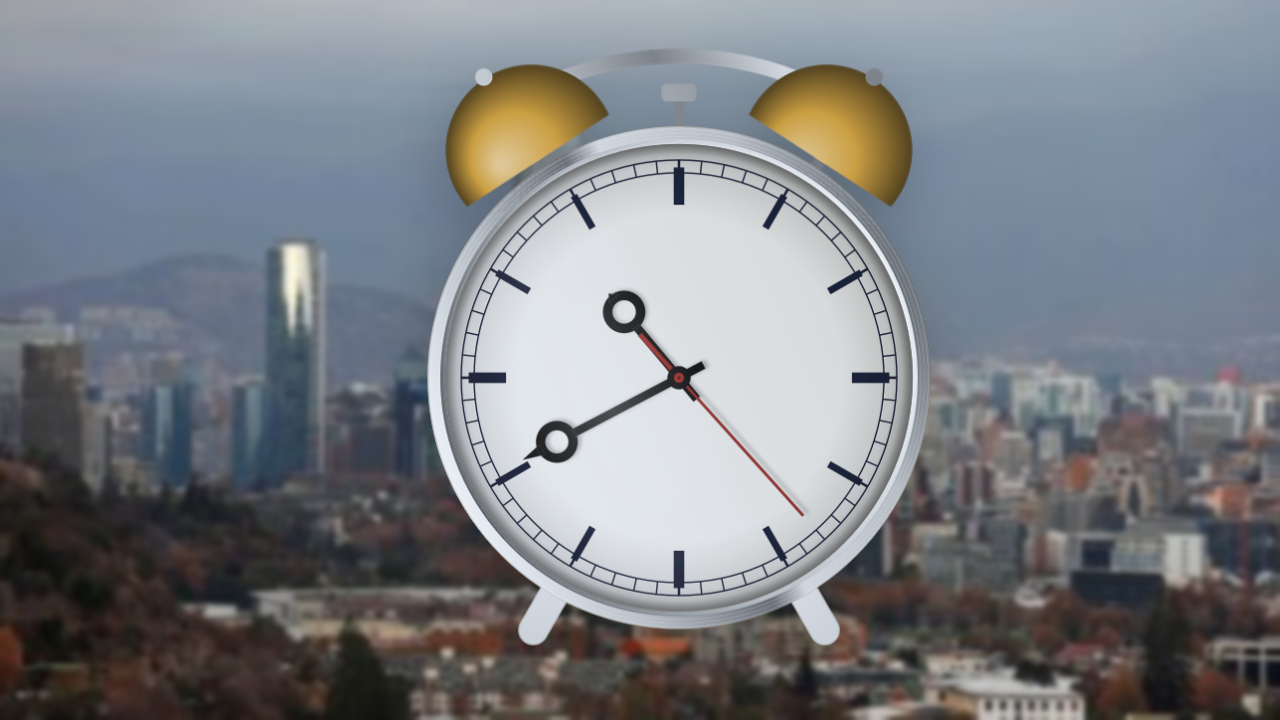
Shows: 10:40:23
